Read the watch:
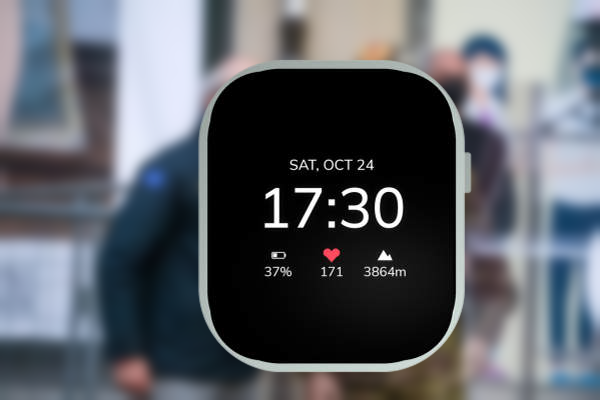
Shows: 17:30
